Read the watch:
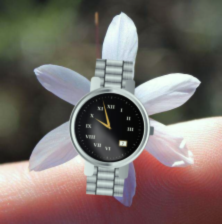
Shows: 9:57
